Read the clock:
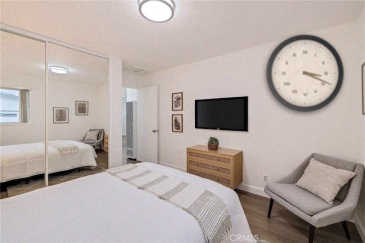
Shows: 3:19
